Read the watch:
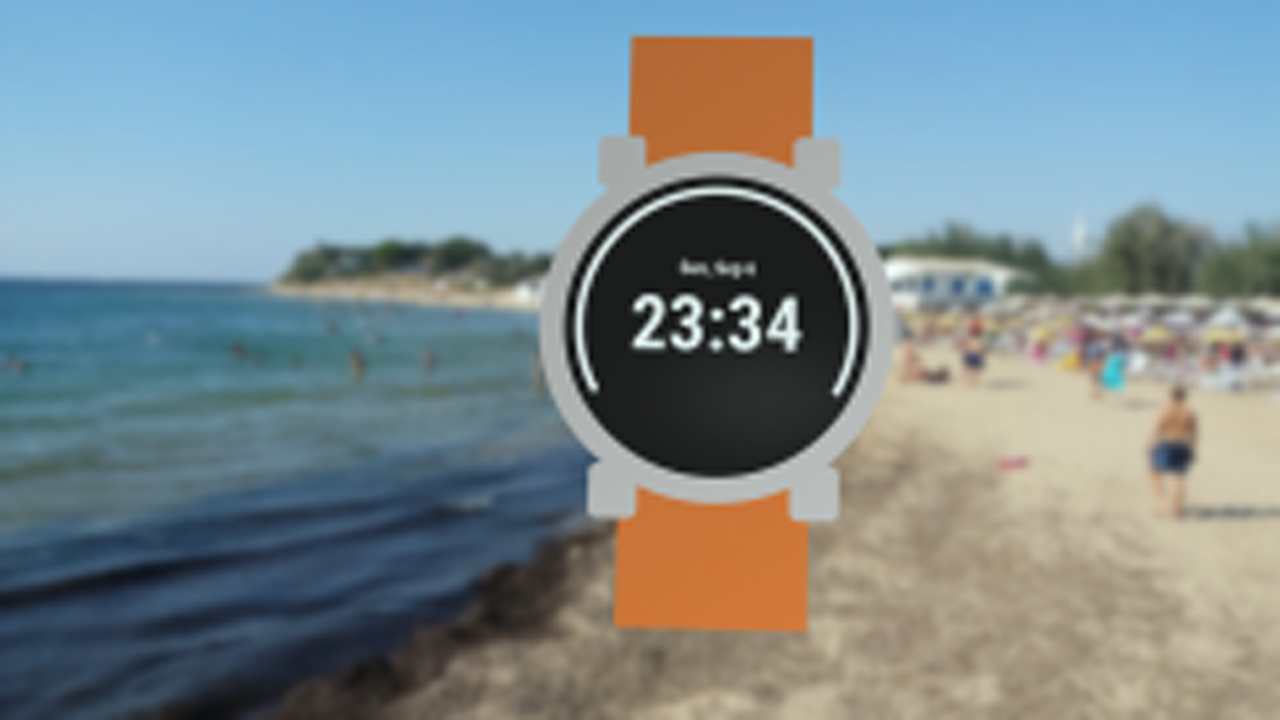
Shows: 23:34
